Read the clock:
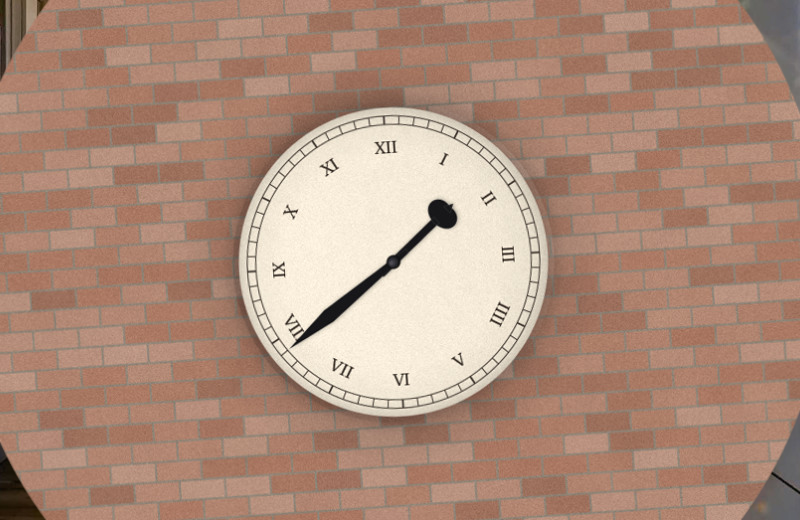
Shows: 1:39
